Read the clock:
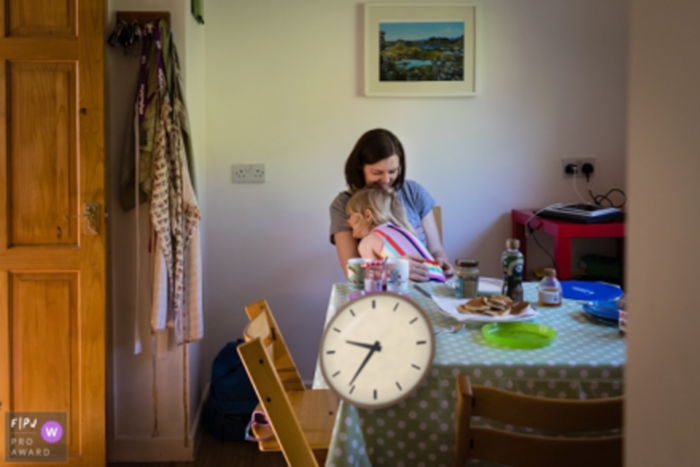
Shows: 9:36
